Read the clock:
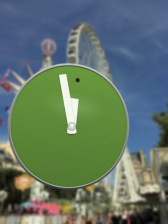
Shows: 11:57
